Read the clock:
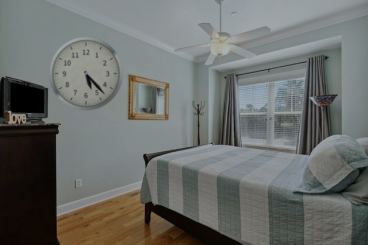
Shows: 5:23
